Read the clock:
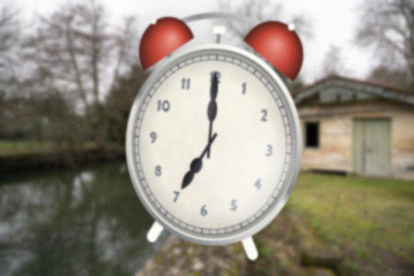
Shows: 7:00
